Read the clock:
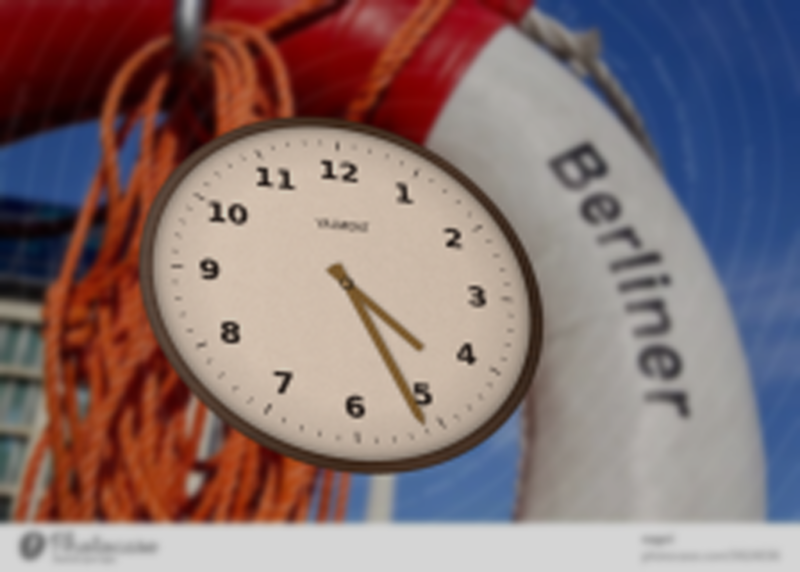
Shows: 4:26
